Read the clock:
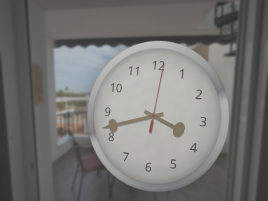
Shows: 3:42:01
